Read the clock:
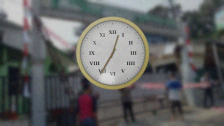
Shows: 12:35
